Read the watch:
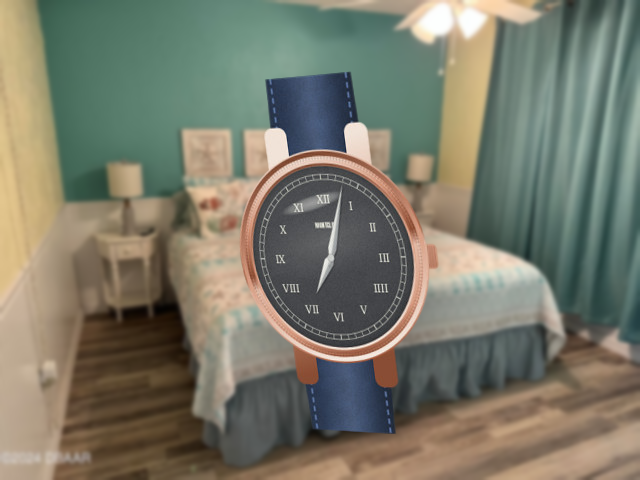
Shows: 7:03
